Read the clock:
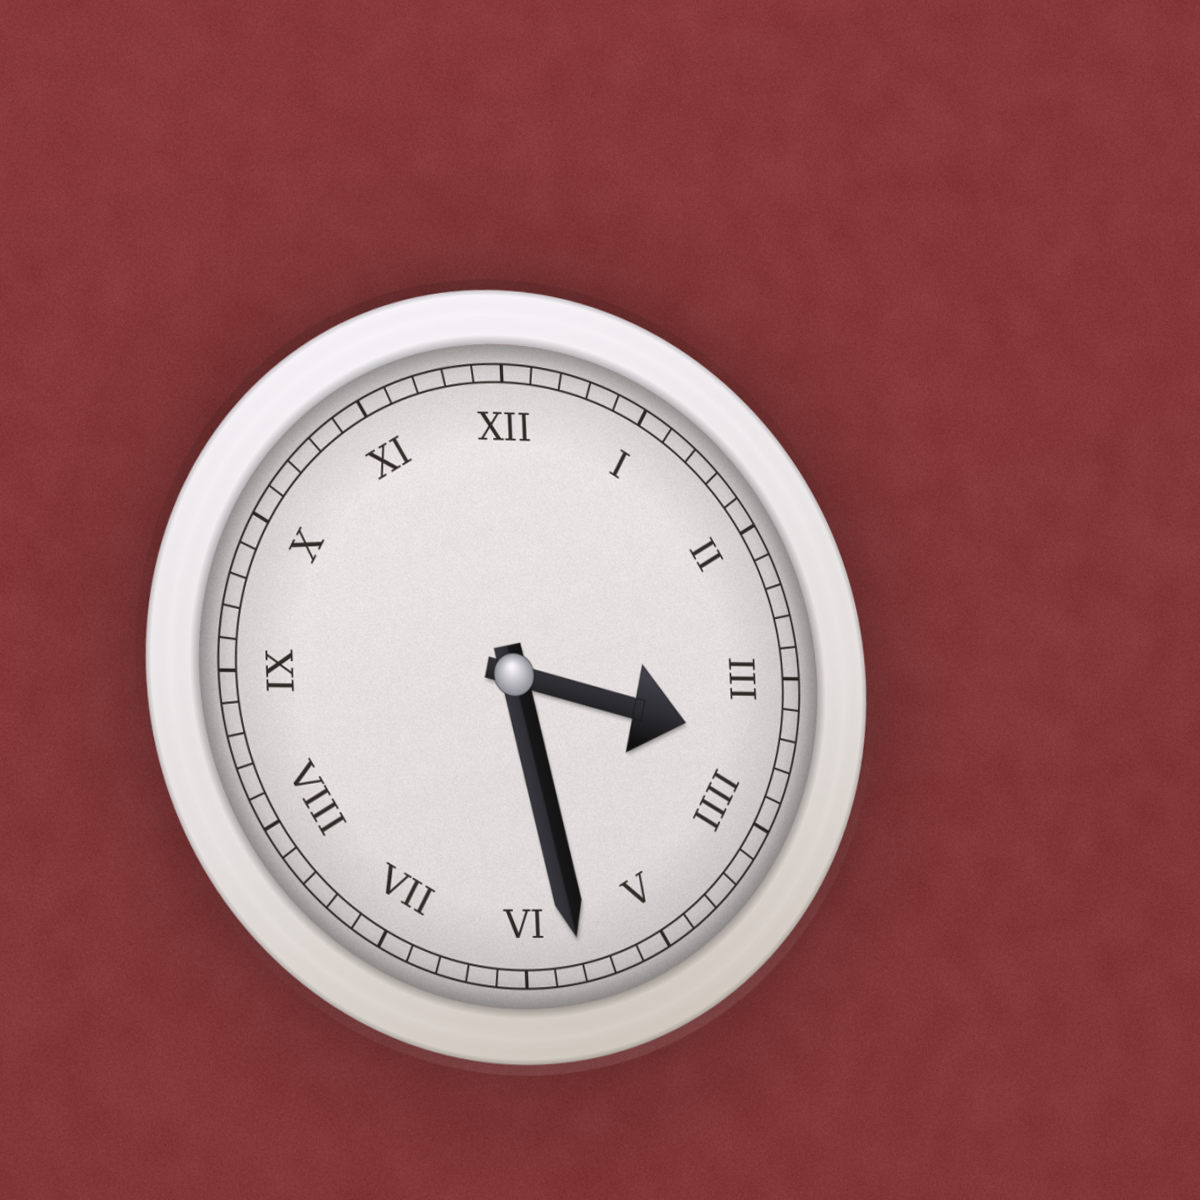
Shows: 3:28
